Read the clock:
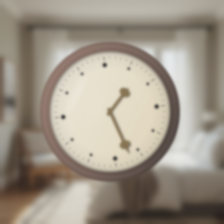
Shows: 1:27
